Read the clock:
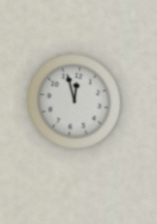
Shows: 11:56
